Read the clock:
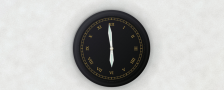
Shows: 5:59
